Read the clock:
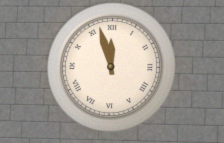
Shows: 11:57
